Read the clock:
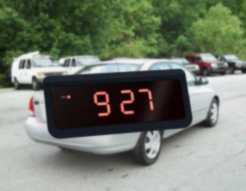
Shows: 9:27
